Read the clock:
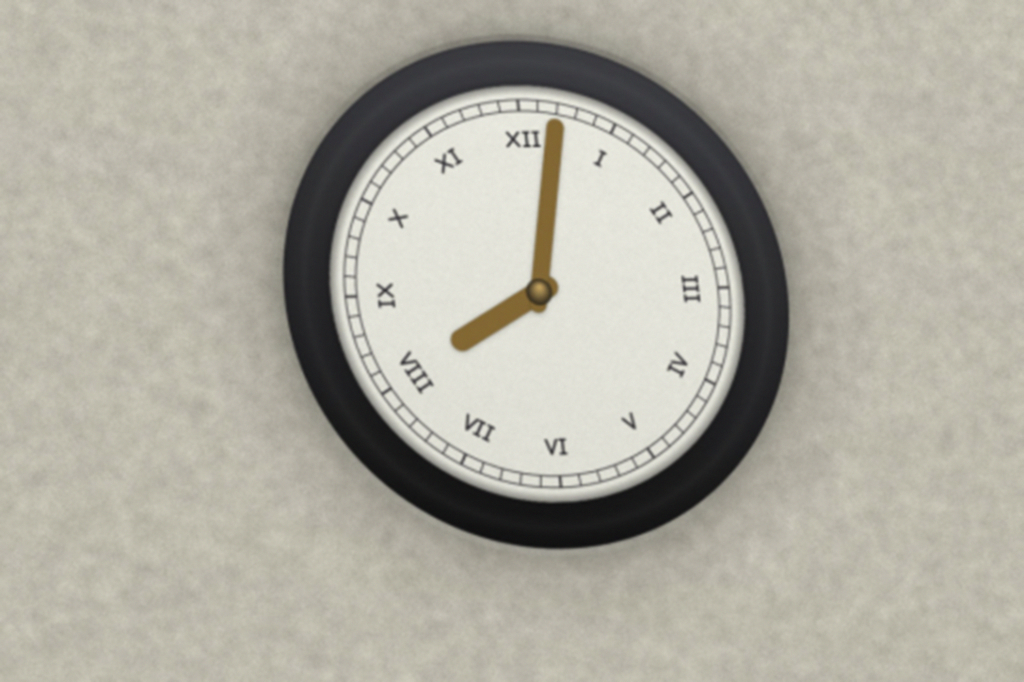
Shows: 8:02
